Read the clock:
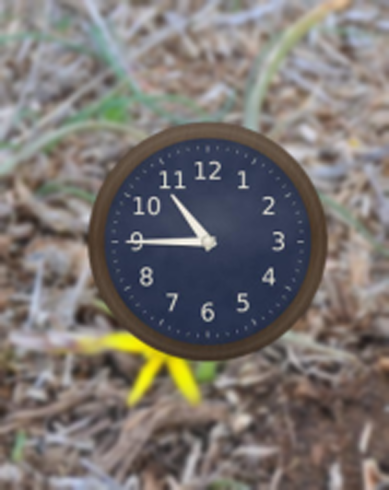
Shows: 10:45
